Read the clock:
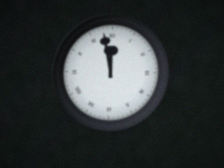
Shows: 11:58
